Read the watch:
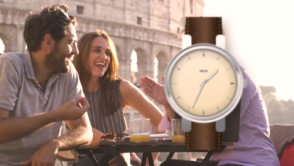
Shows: 1:34
